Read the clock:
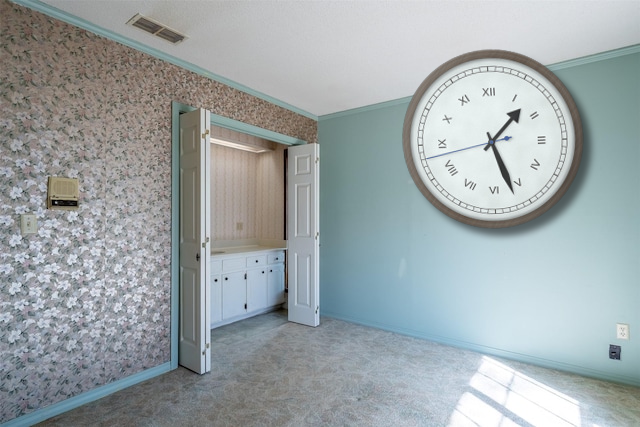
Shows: 1:26:43
